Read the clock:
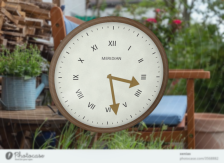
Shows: 3:28
